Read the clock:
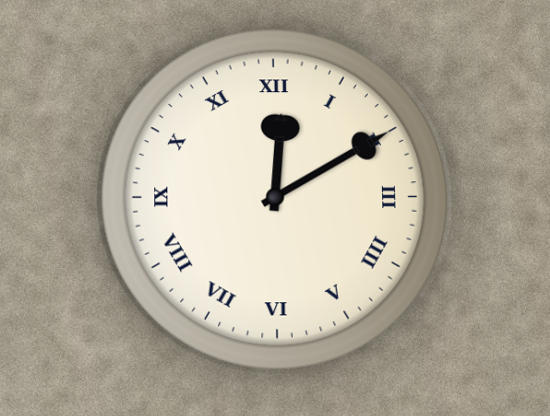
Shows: 12:10
